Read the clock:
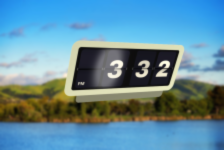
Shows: 3:32
